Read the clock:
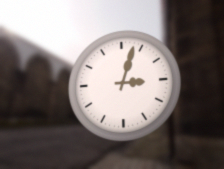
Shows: 3:03
